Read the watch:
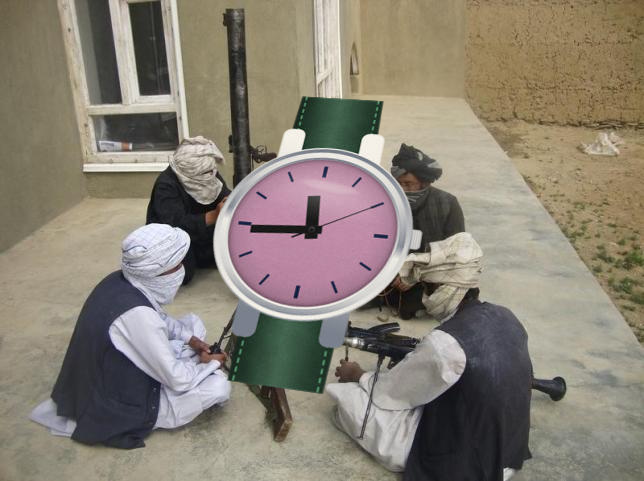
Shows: 11:44:10
